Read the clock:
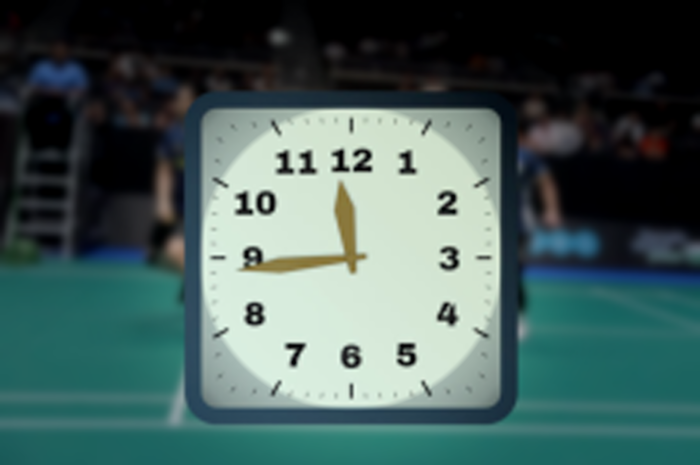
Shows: 11:44
